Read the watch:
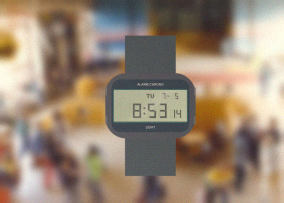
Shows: 8:53:14
